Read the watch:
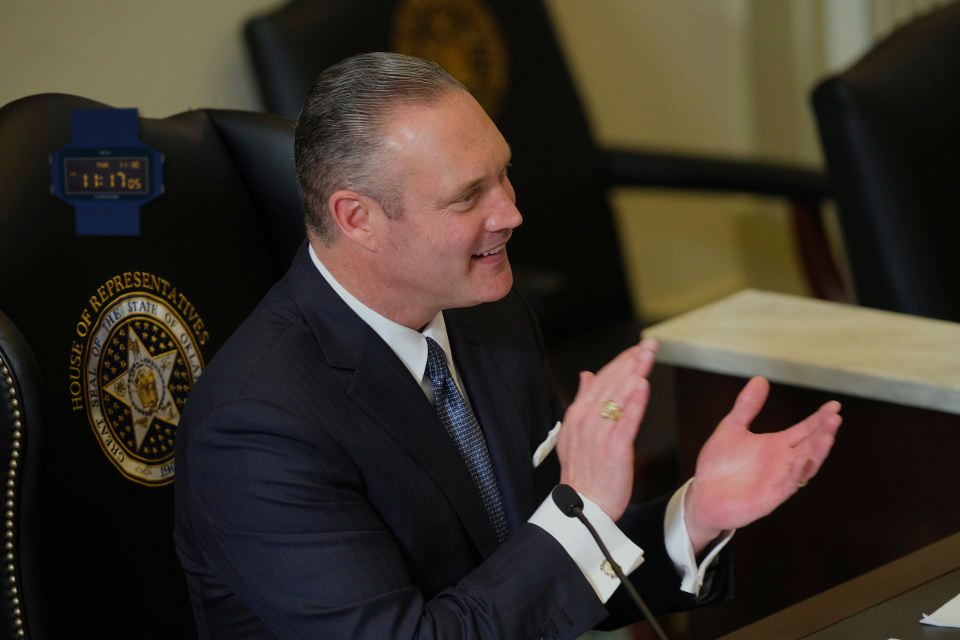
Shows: 11:17
